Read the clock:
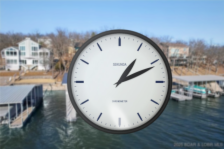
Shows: 1:11
